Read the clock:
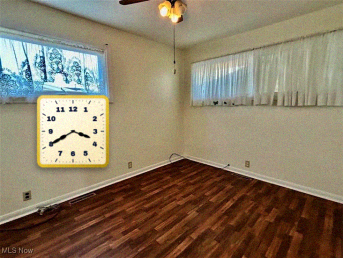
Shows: 3:40
